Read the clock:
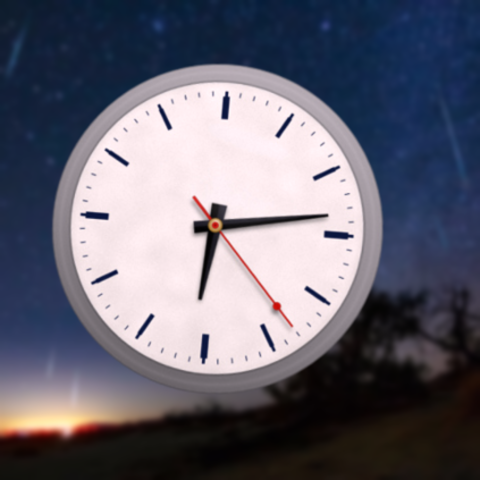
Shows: 6:13:23
